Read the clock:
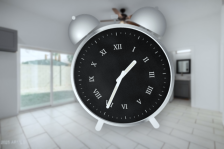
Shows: 1:35
